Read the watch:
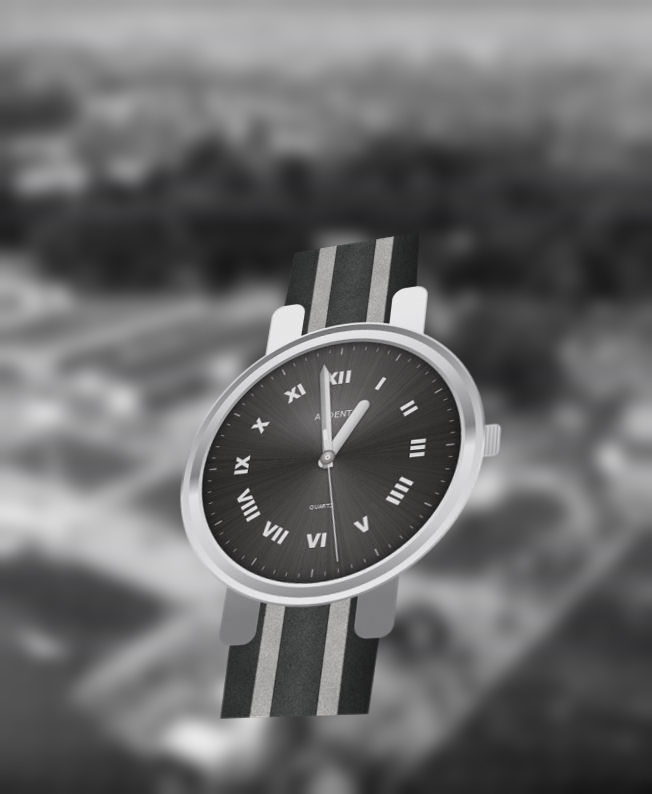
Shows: 12:58:28
